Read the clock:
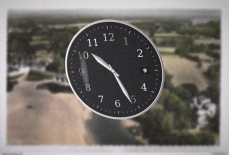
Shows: 10:26
